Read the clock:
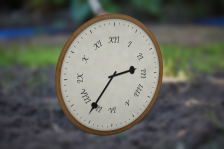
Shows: 2:36
